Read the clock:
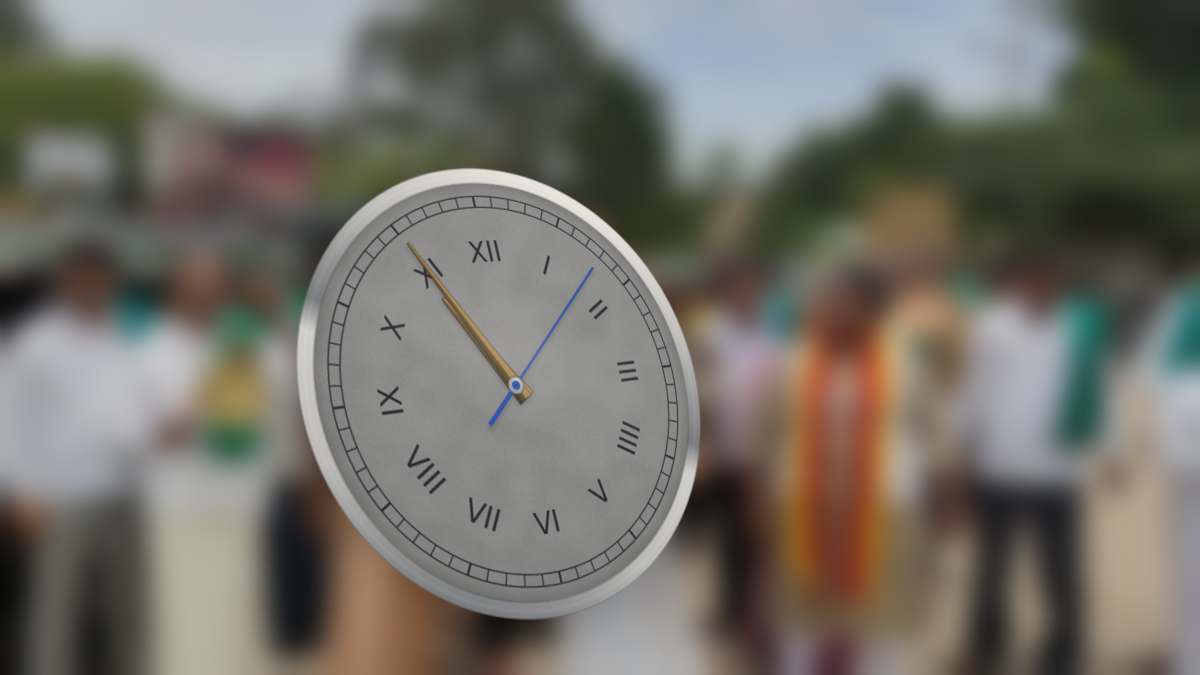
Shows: 10:55:08
